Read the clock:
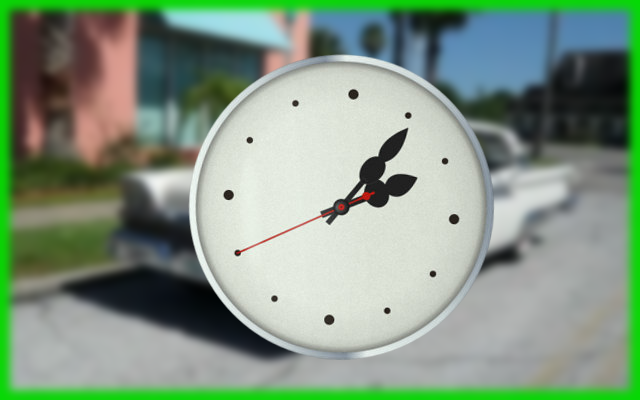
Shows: 2:05:40
